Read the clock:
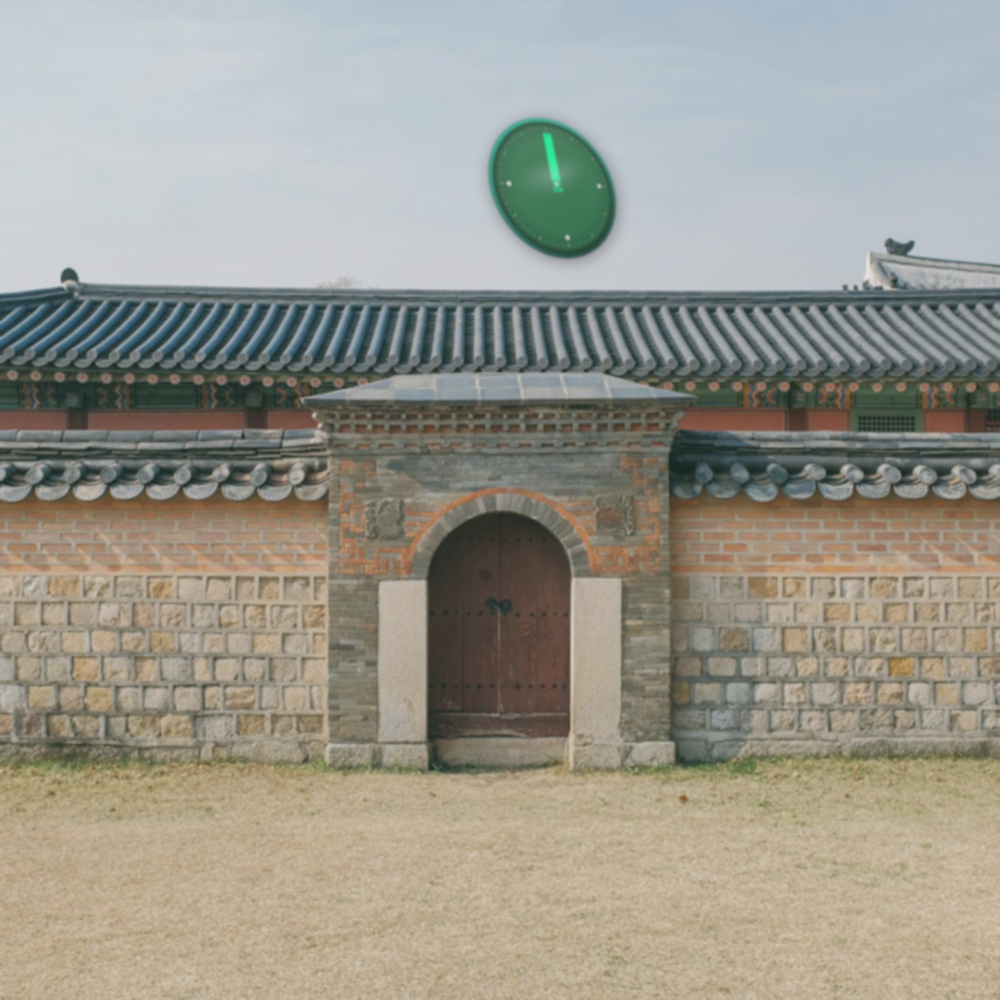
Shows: 12:00
